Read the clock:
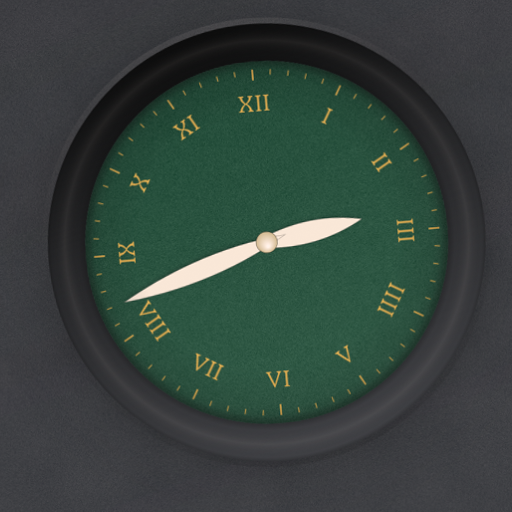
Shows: 2:42
